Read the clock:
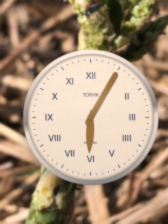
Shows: 6:05
